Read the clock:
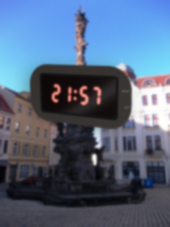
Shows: 21:57
